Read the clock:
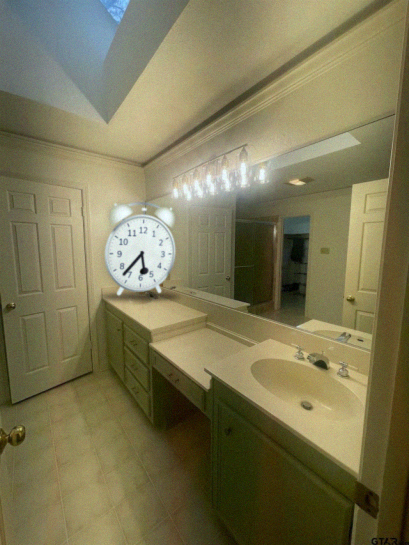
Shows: 5:37
